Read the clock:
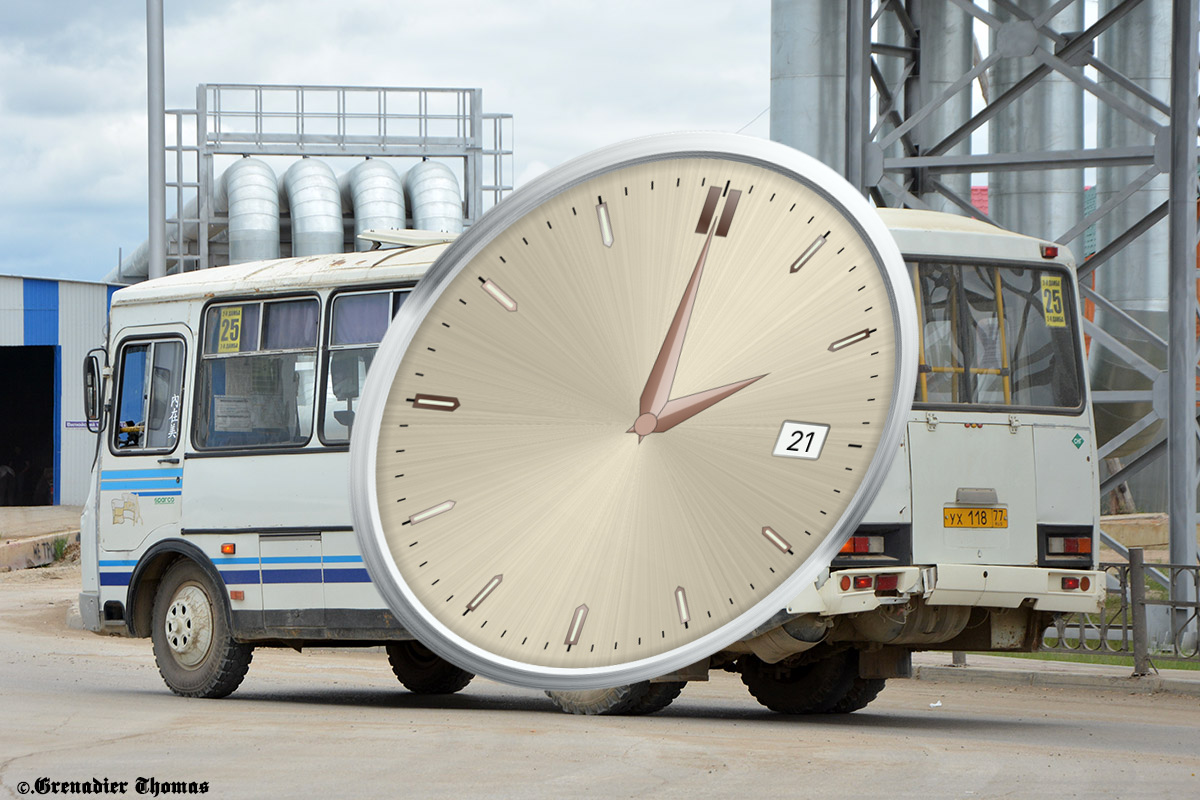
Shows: 2:00
